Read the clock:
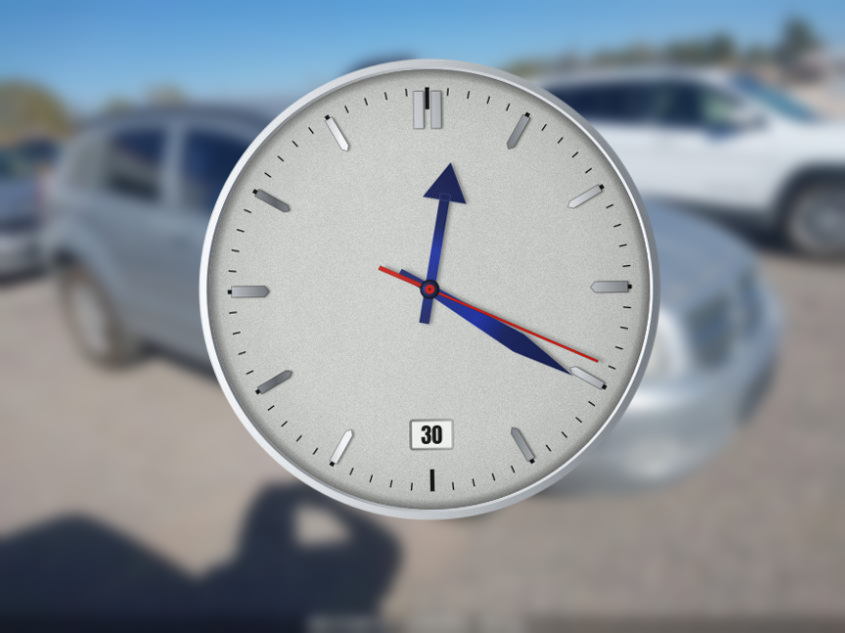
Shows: 12:20:19
